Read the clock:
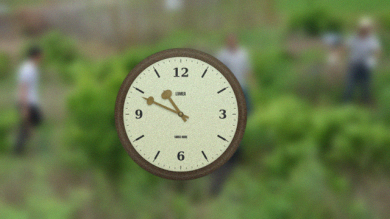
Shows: 10:49
